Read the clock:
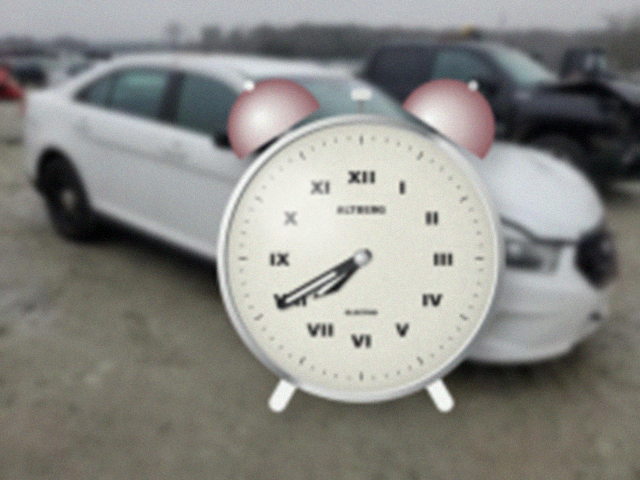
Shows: 7:40
